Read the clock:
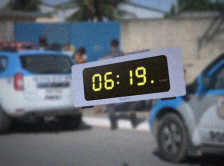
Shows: 6:19
